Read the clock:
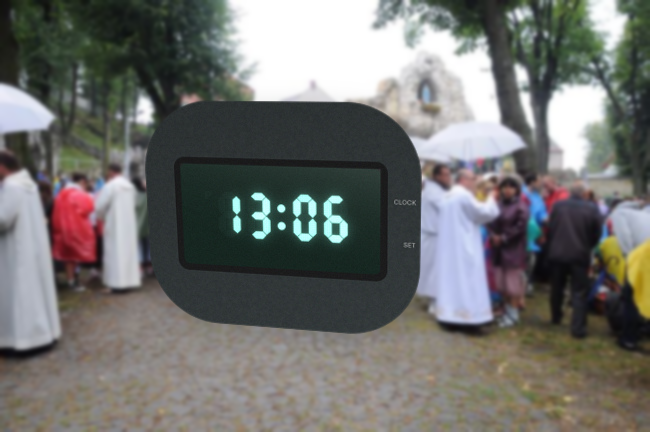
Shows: 13:06
